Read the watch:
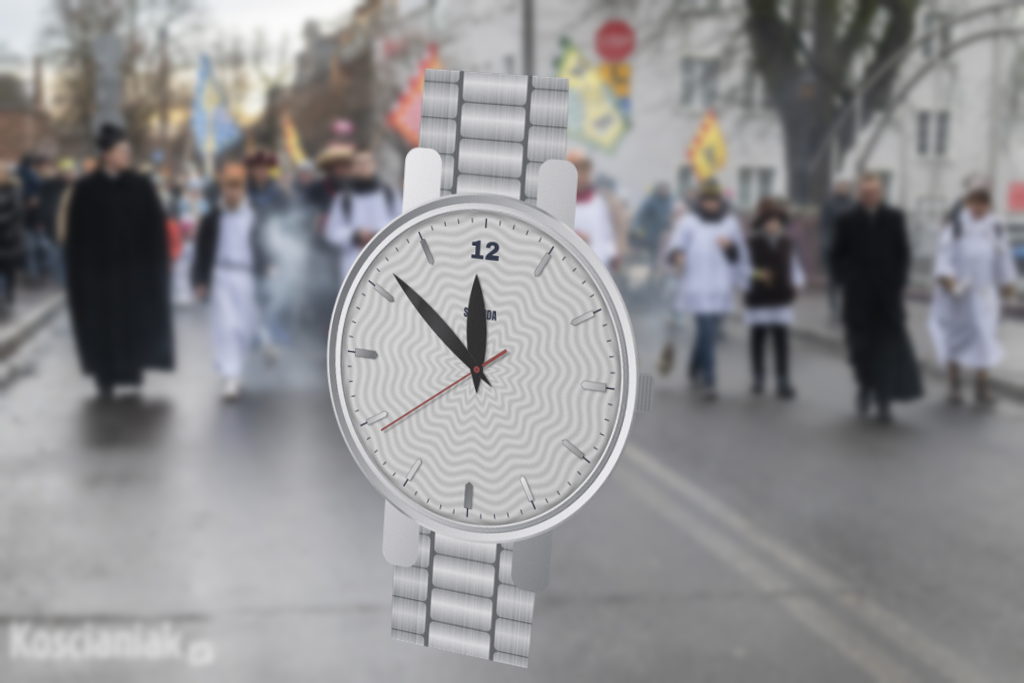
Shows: 11:51:39
